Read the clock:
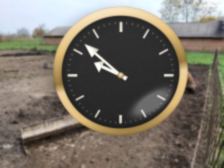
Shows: 9:52
